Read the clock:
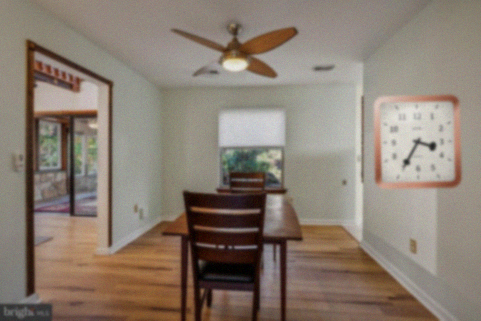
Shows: 3:35
